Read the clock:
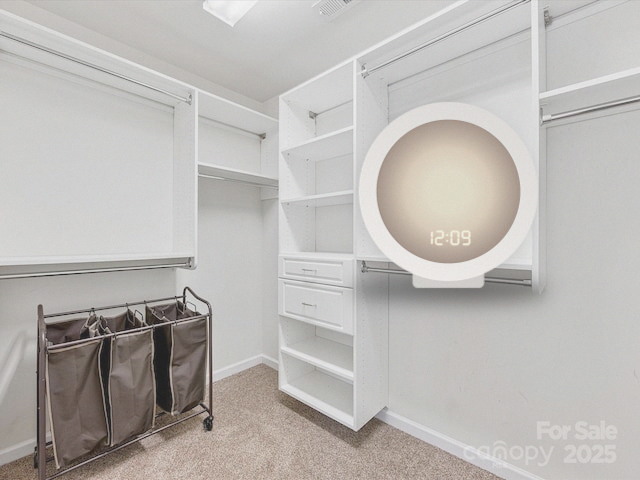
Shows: 12:09
